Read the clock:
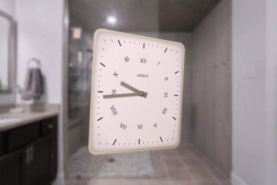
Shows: 9:44
